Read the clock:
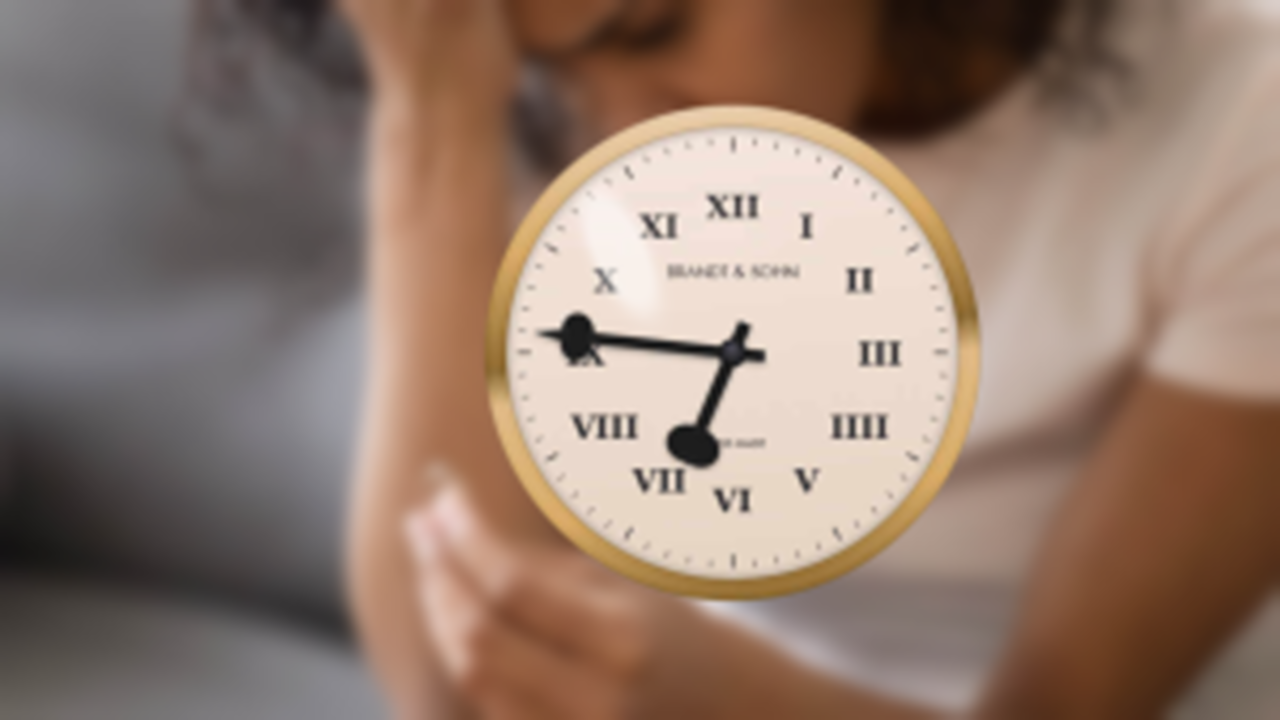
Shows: 6:46
